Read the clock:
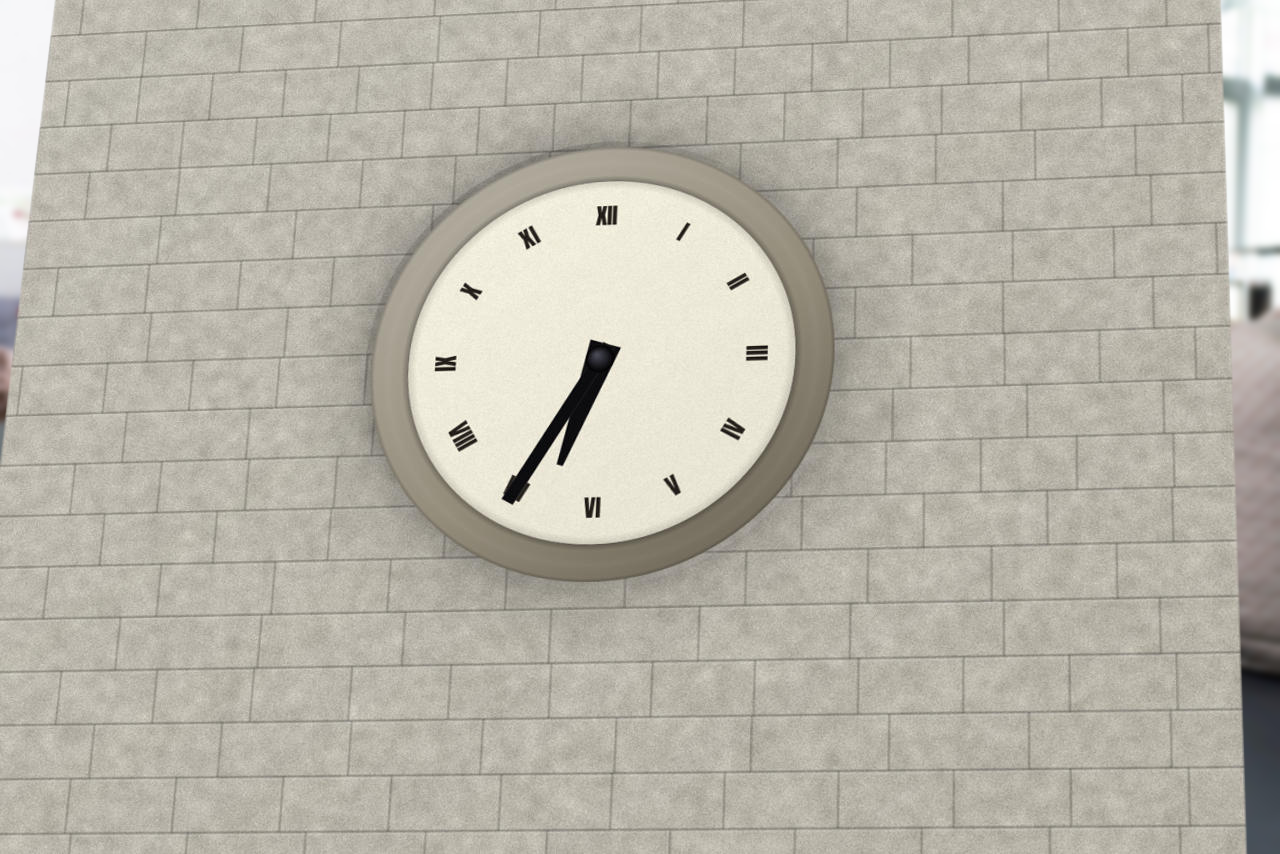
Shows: 6:35
